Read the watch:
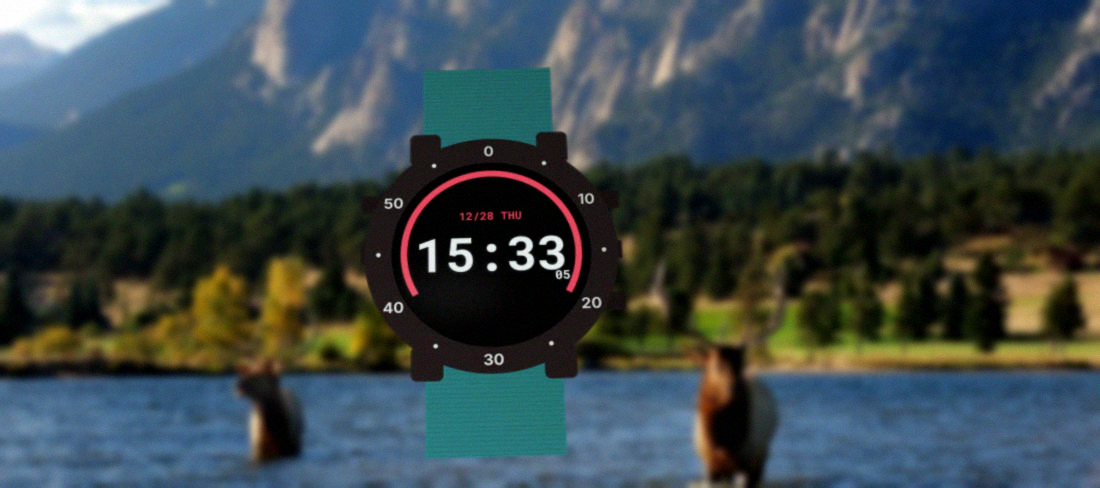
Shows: 15:33:05
